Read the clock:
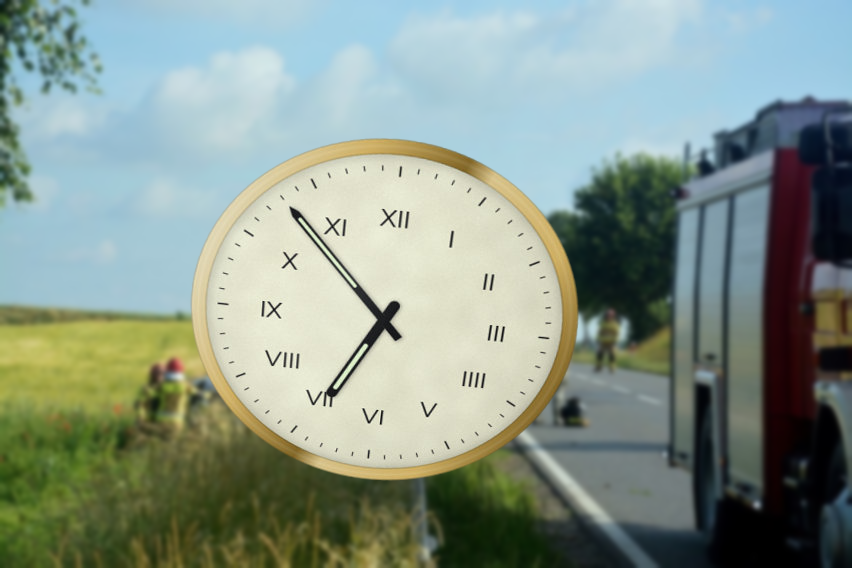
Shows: 6:53
